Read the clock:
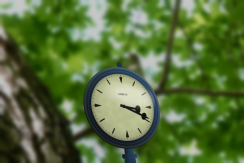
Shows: 3:19
